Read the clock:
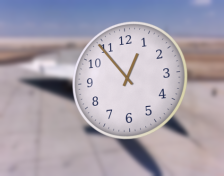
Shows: 12:54
